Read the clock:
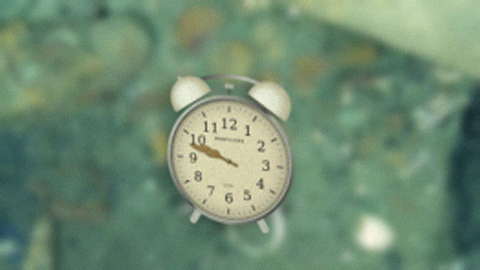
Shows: 9:48
